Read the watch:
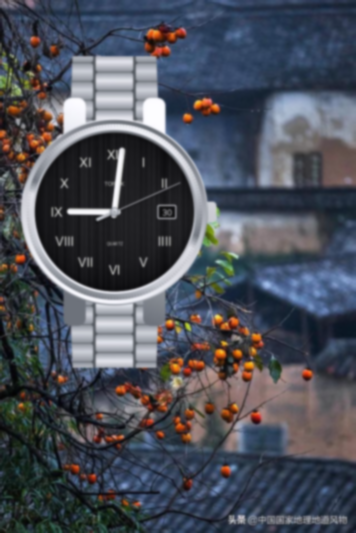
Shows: 9:01:11
